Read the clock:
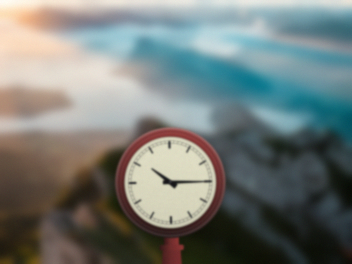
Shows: 10:15
